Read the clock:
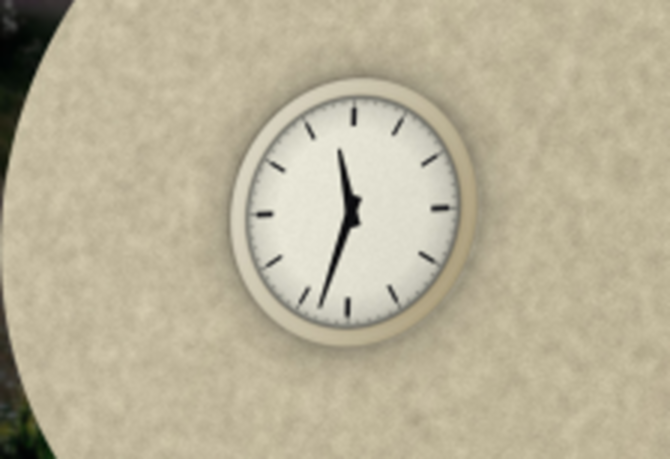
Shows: 11:33
